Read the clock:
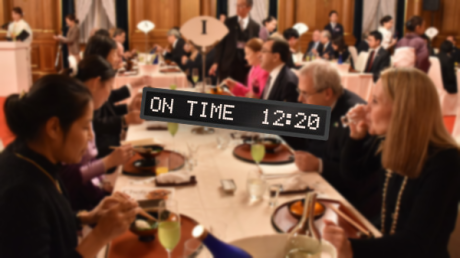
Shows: 12:20
